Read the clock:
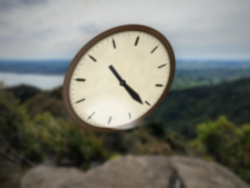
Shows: 10:21
